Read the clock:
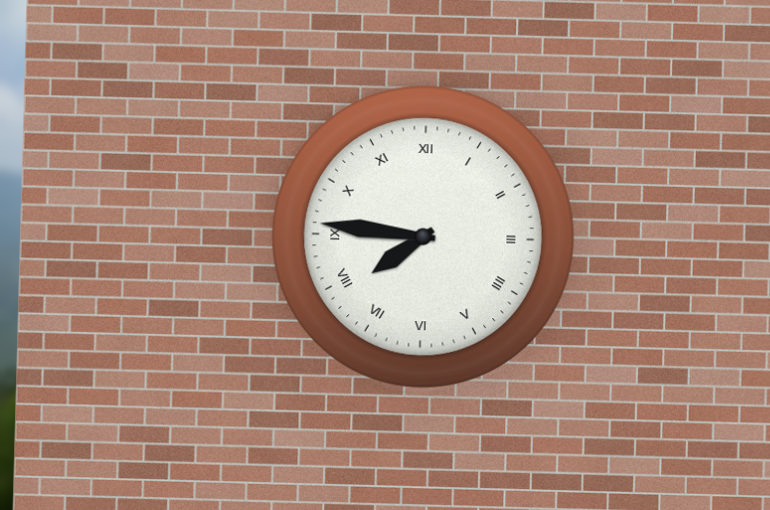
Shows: 7:46
